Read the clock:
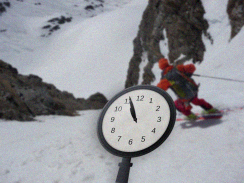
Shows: 10:56
